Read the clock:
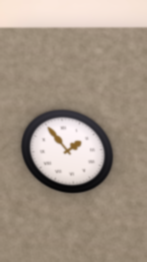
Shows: 1:55
